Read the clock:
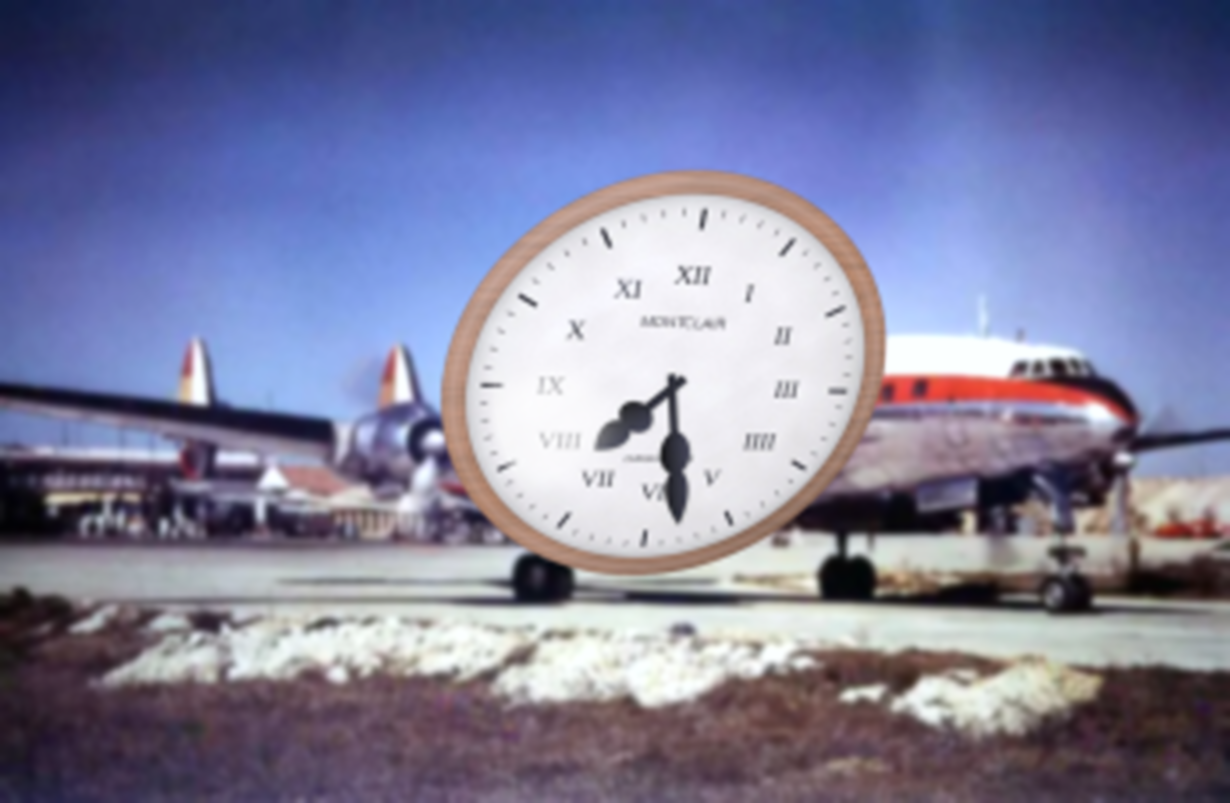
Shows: 7:28
